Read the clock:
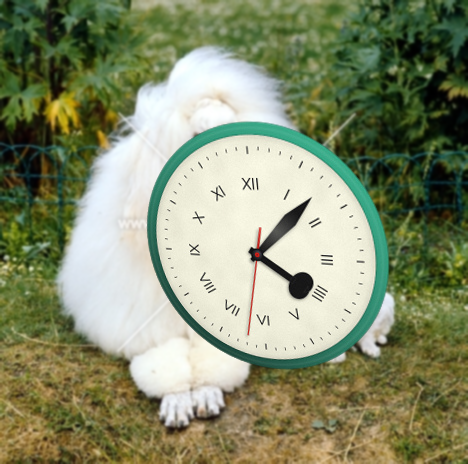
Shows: 4:07:32
